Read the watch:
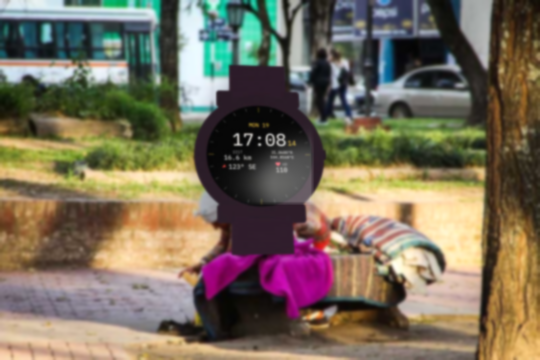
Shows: 17:08
